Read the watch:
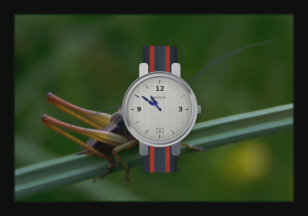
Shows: 10:51
